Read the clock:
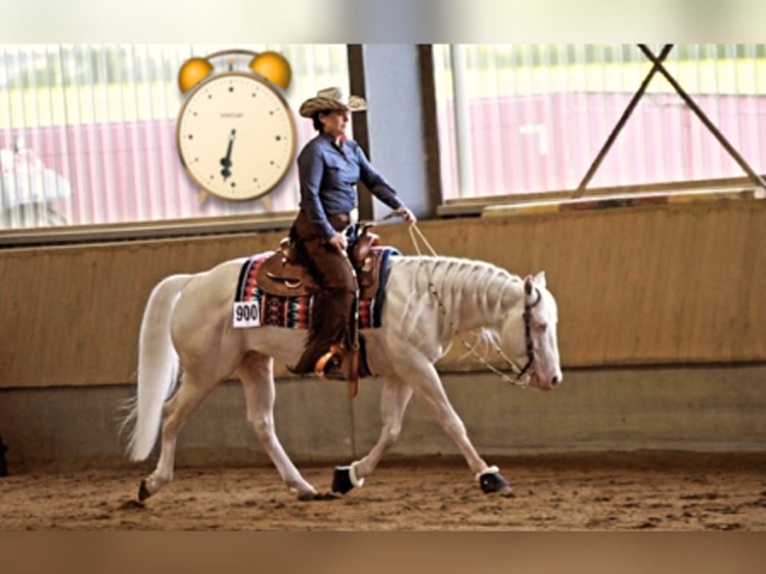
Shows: 6:32
